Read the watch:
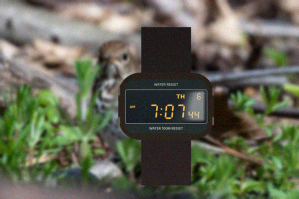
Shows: 7:07:44
